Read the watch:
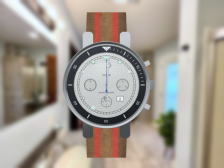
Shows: 6:01
